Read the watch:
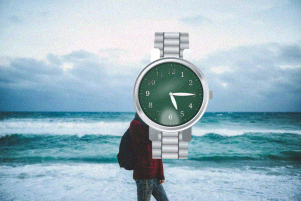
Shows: 5:15
